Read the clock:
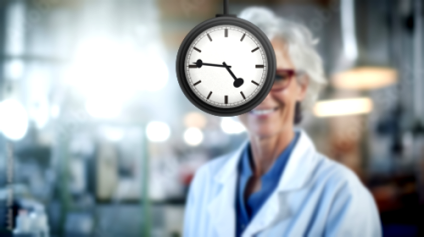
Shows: 4:46
